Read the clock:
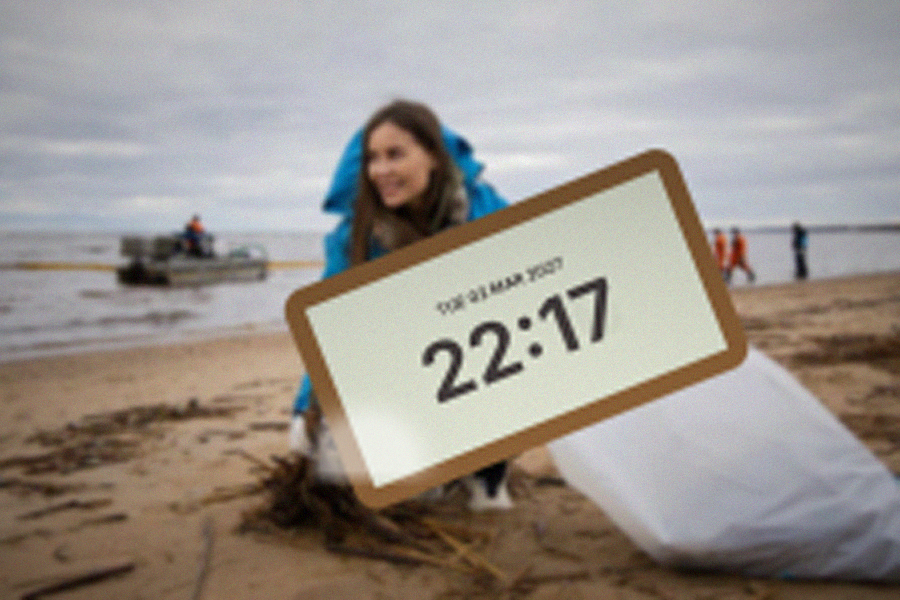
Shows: 22:17
